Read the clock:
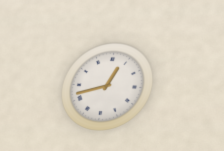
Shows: 12:42
